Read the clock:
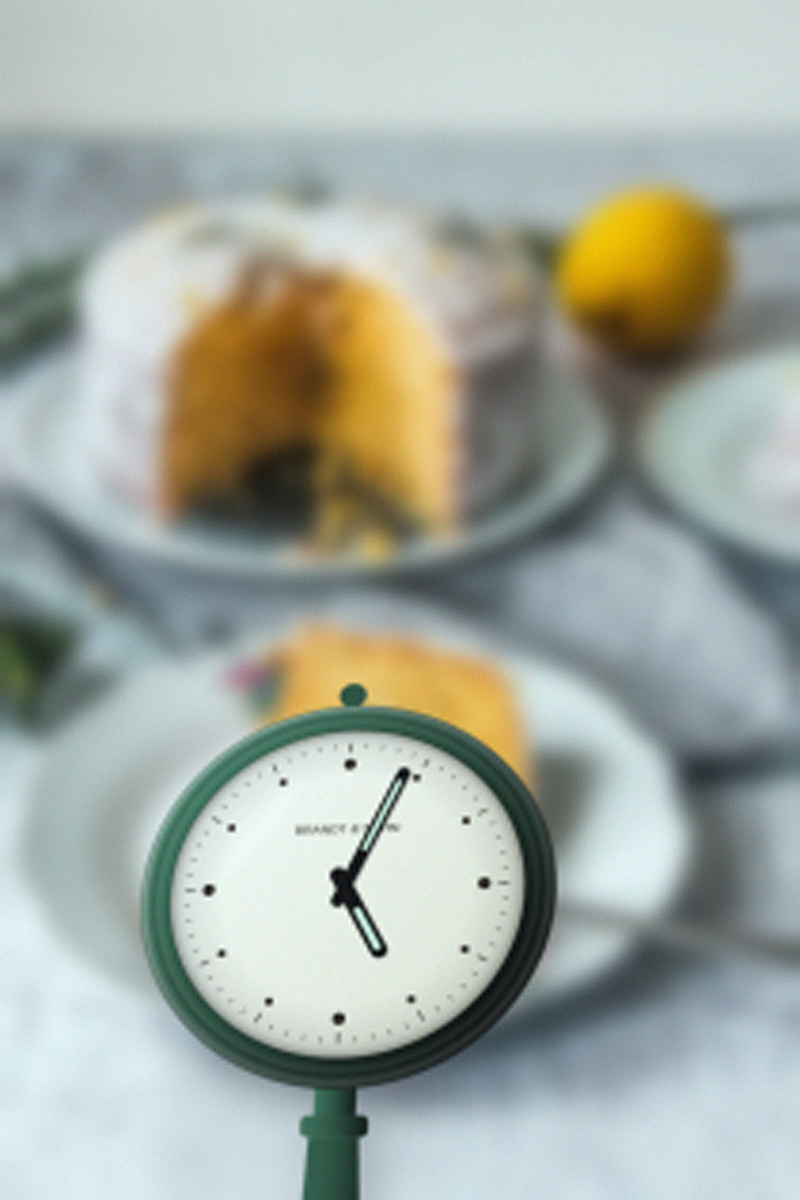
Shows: 5:04
